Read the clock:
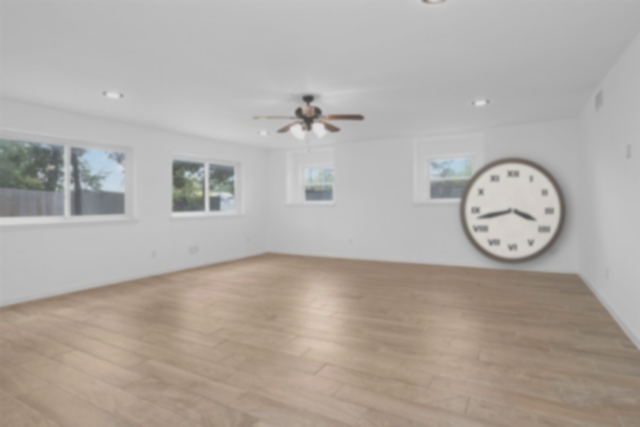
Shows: 3:43
